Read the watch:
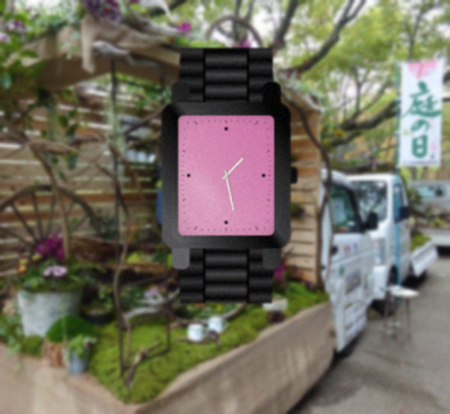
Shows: 1:28
